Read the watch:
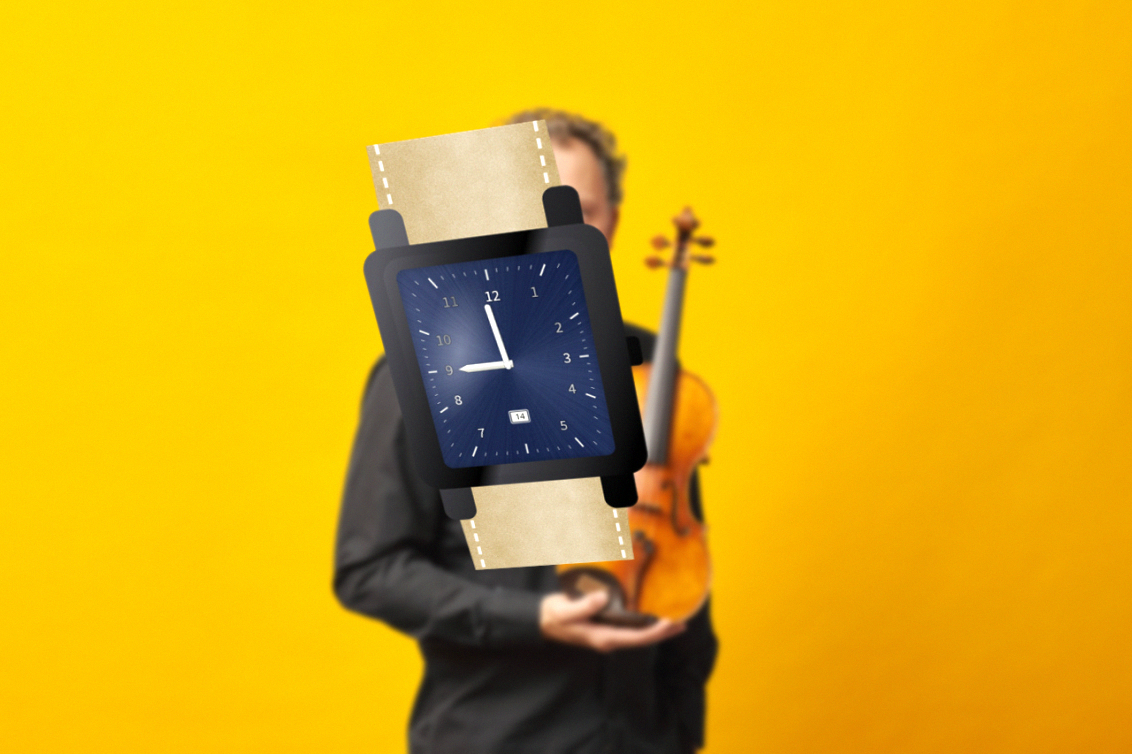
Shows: 8:59
